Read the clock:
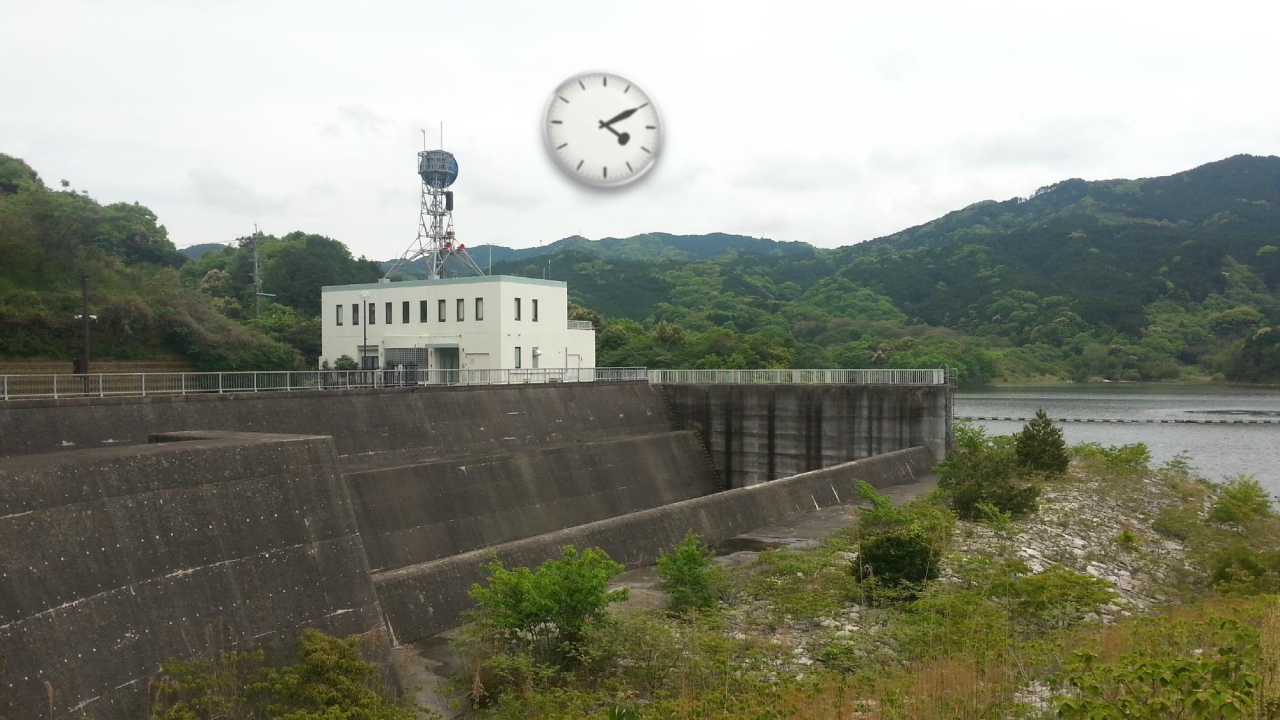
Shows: 4:10
